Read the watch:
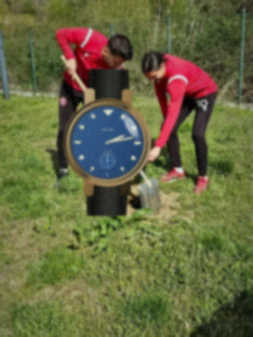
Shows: 2:13
